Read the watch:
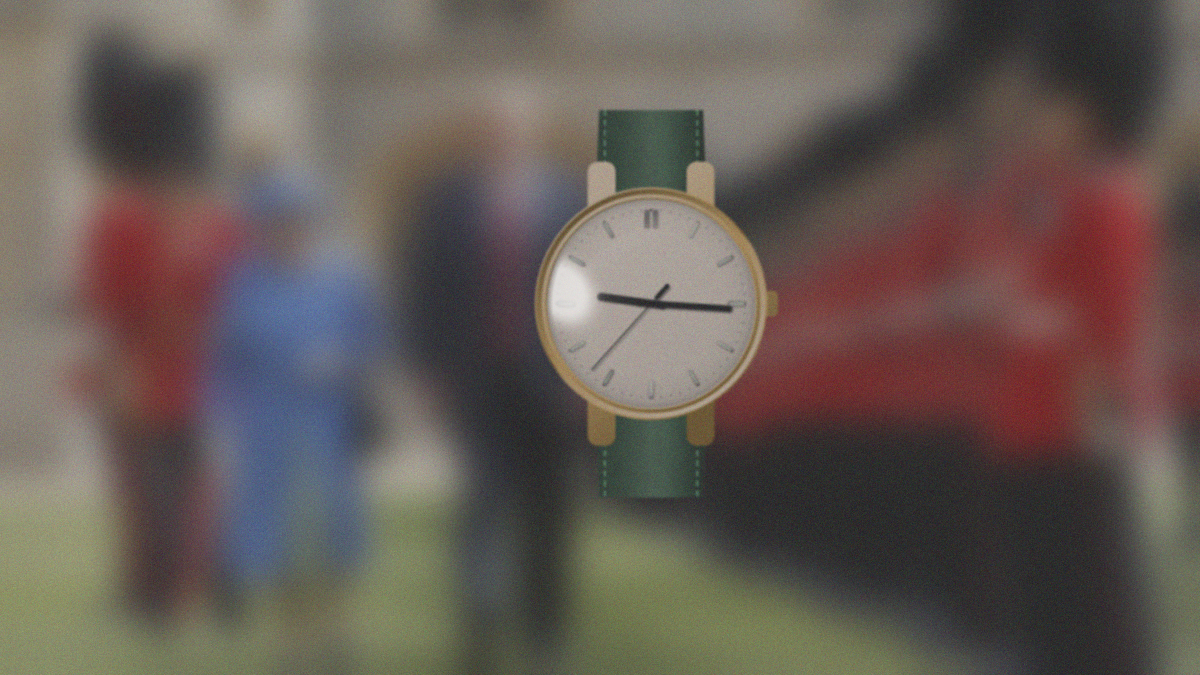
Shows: 9:15:37
